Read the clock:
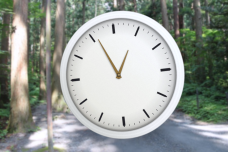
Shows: 12:56
